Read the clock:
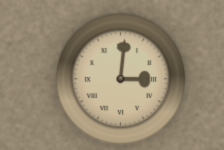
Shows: 3:01
